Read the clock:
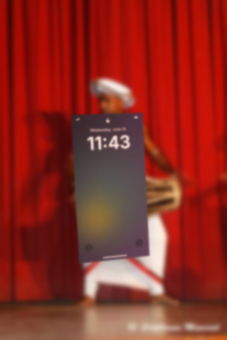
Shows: 11:43
